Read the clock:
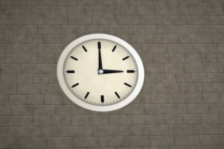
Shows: 3:00
